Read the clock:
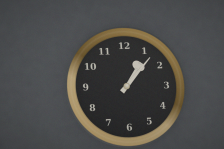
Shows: 1:07
